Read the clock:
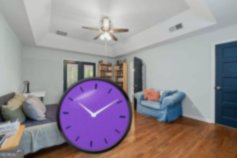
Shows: 10:09
